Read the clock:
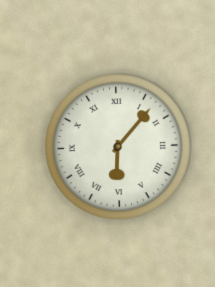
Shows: 6:07
